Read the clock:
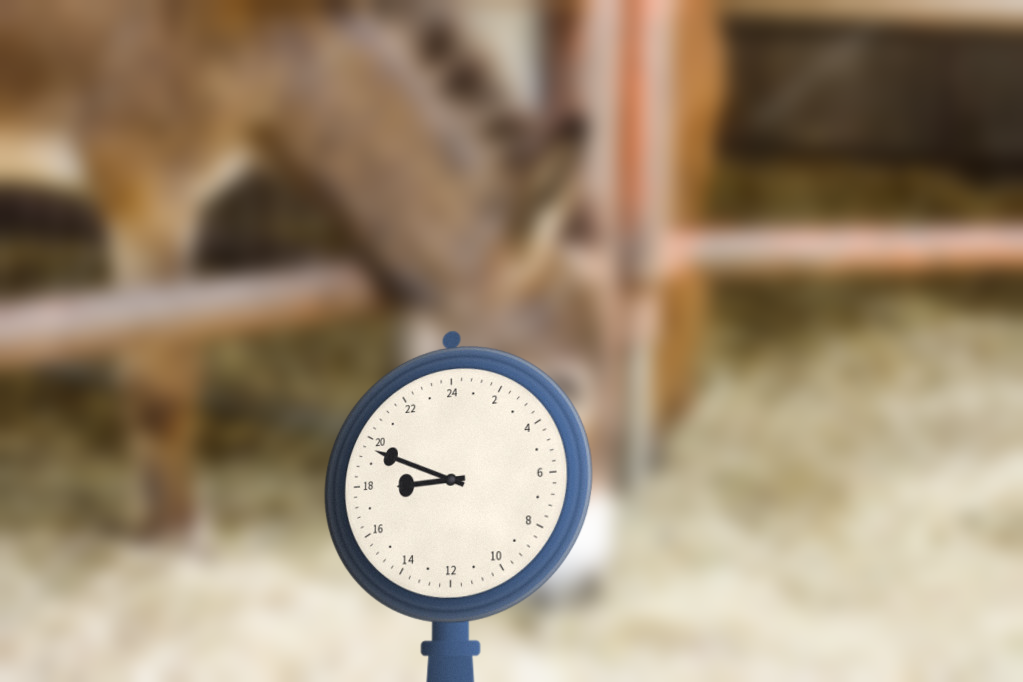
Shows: 17:49
